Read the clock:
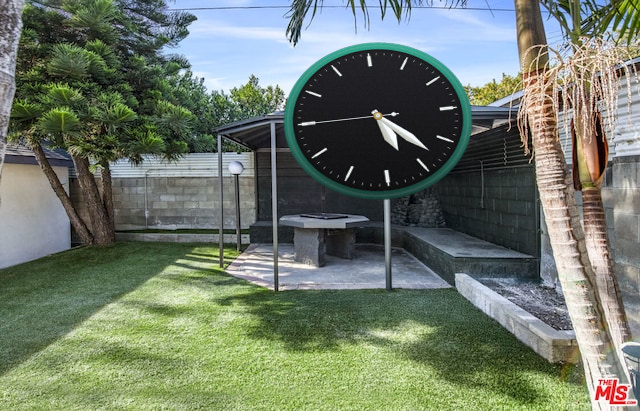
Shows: 5:22:45
